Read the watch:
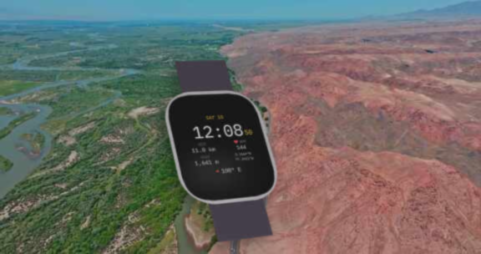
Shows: 12:08
